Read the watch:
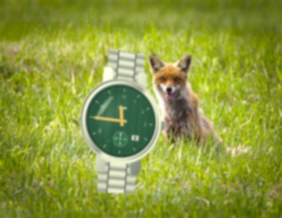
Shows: 11:45
